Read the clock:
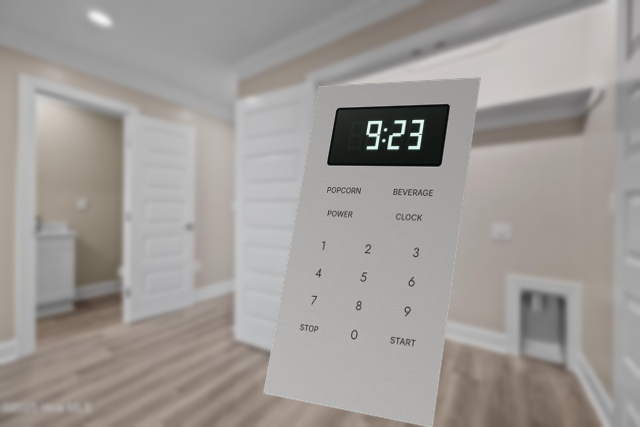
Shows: 9:23
